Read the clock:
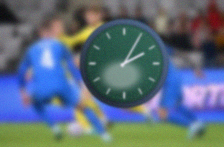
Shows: 2:05
